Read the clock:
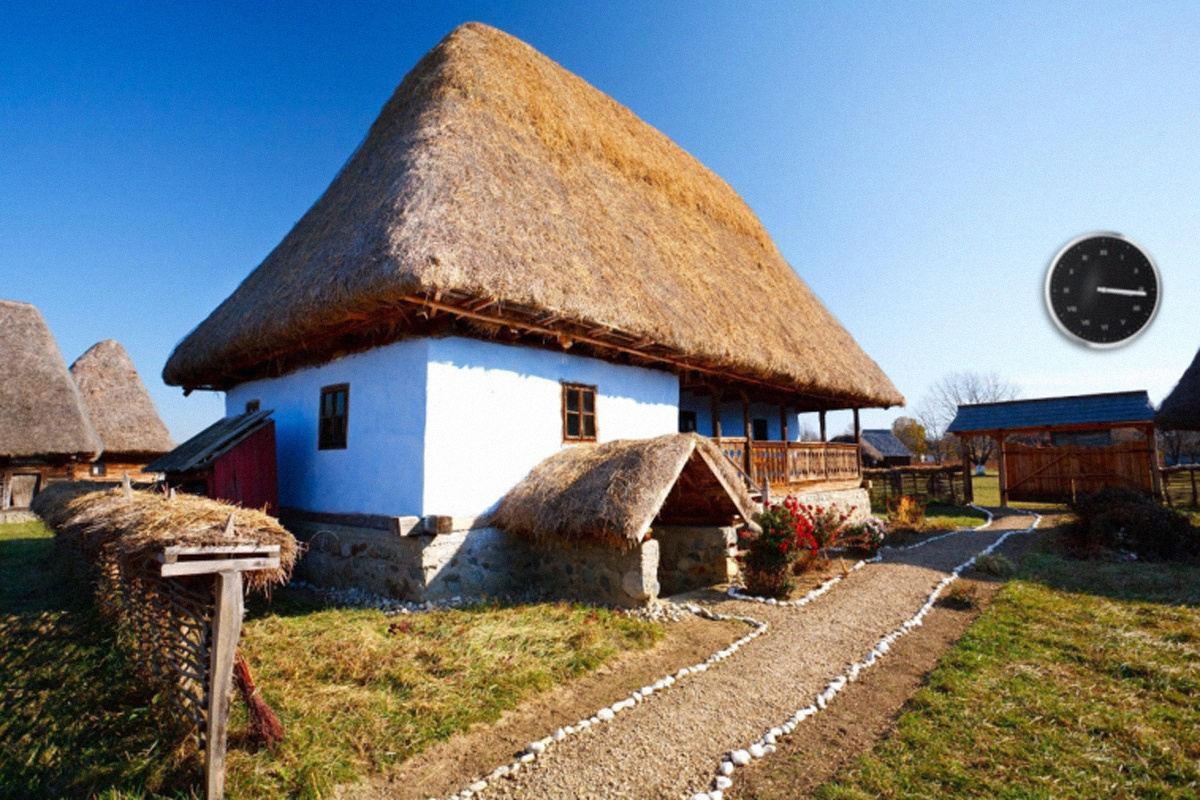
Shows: 3:16
